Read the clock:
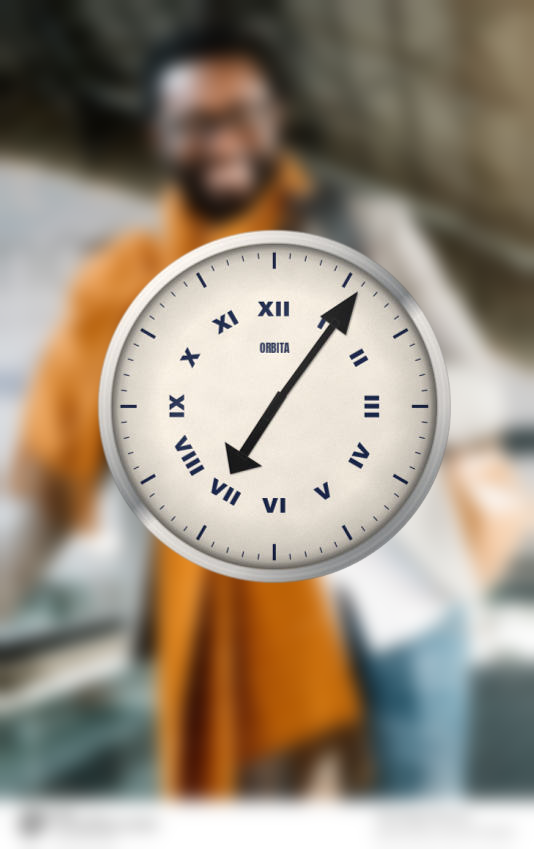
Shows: 7:06
